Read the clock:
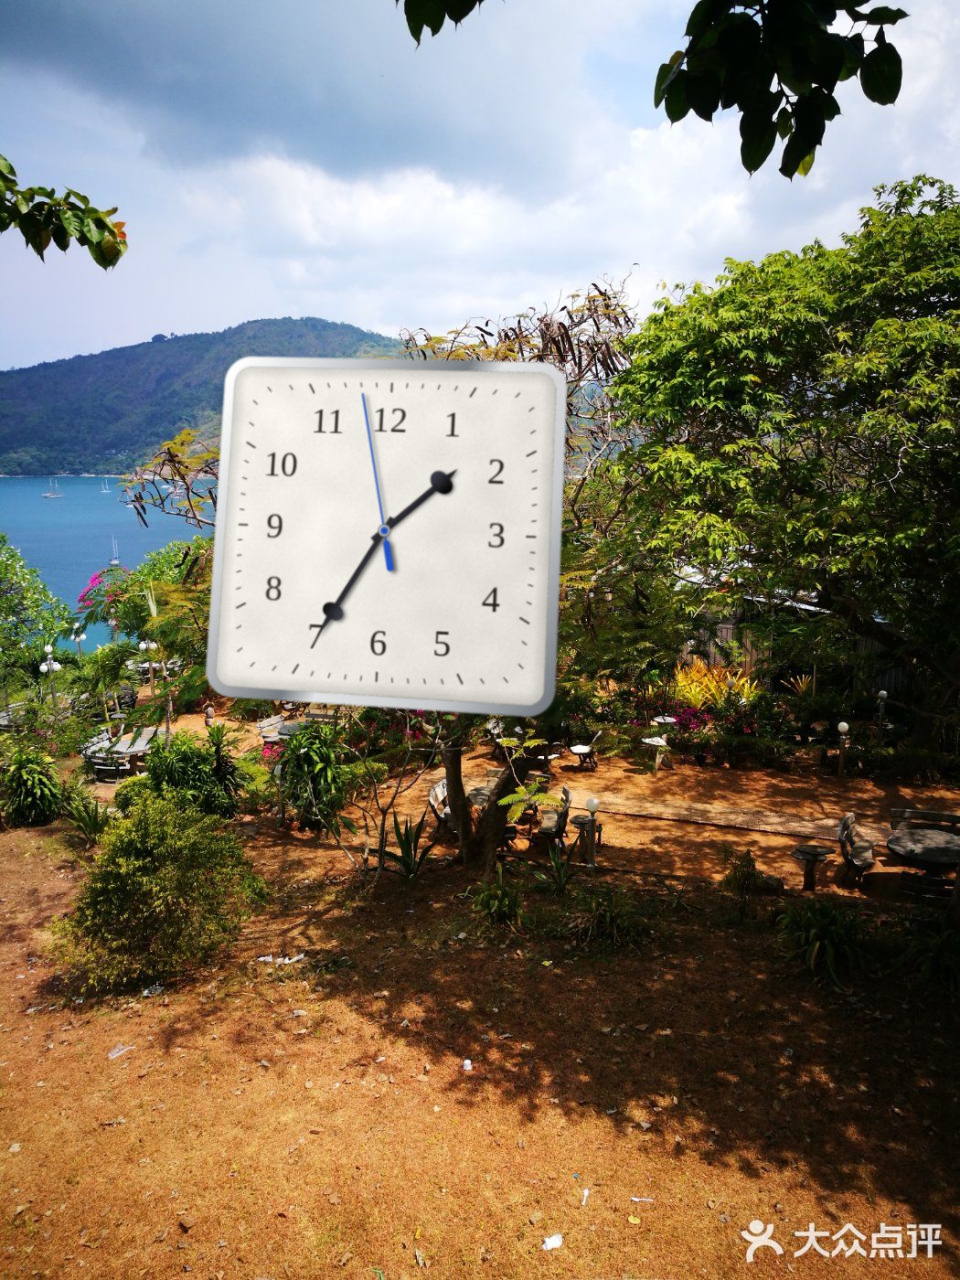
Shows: 1:34:58
